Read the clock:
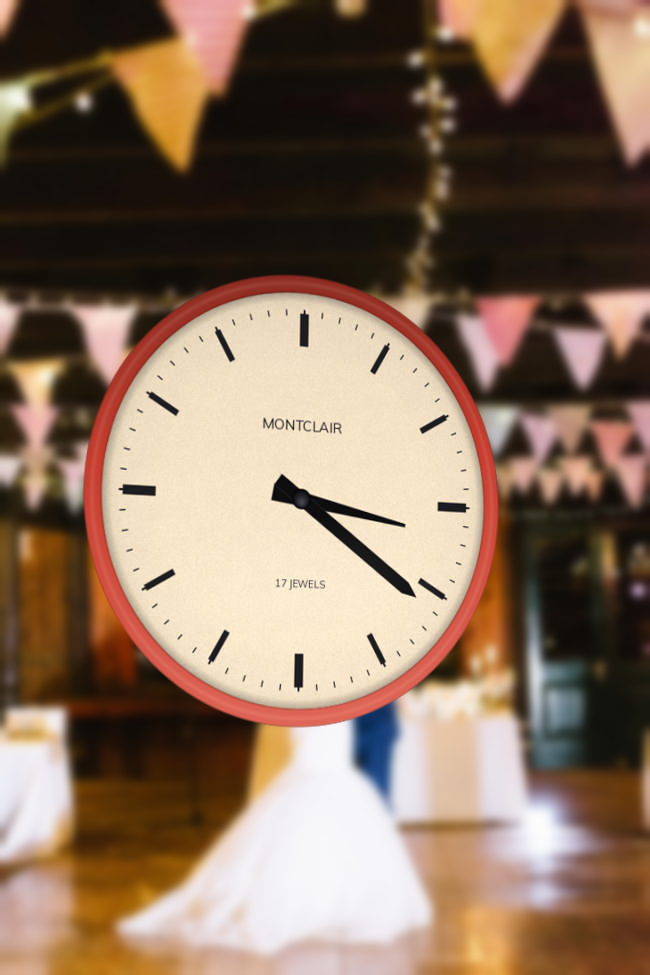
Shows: 3:21
